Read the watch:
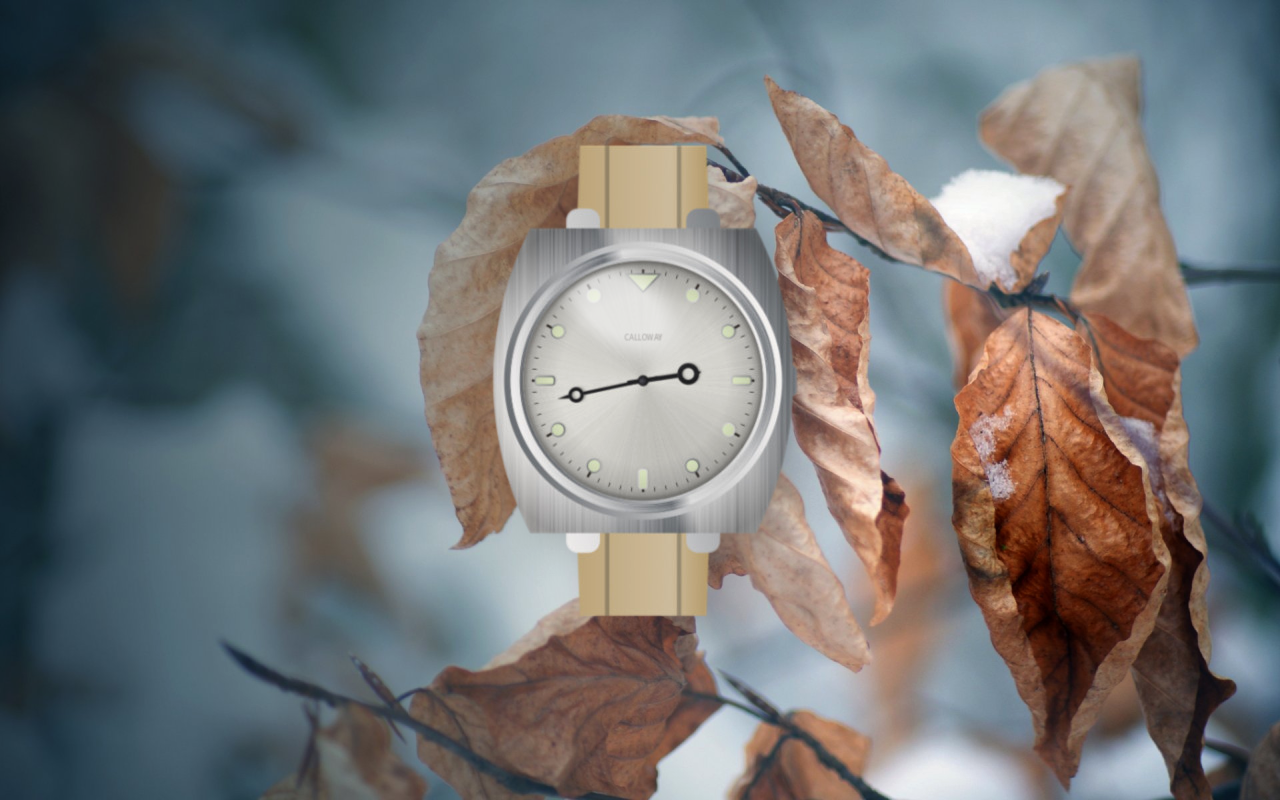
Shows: 2:43
